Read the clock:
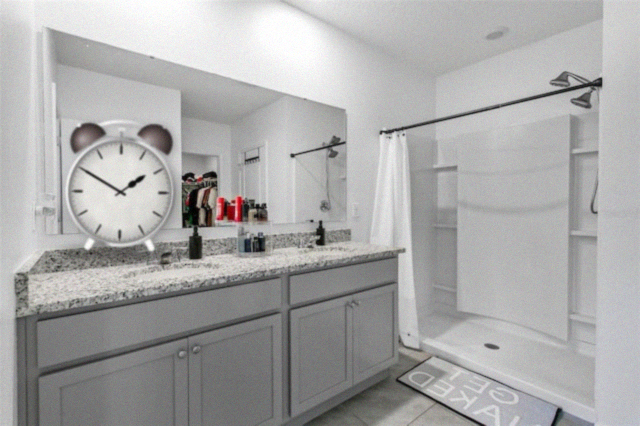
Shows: 1:50
